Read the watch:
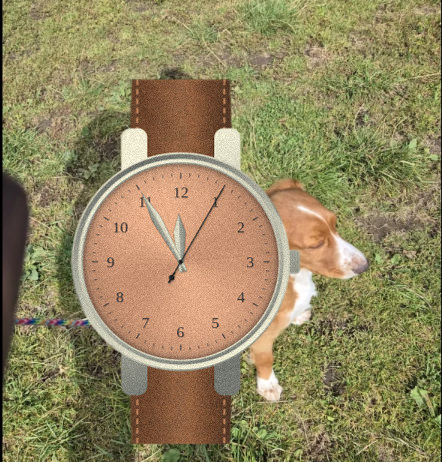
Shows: 11:55:05
